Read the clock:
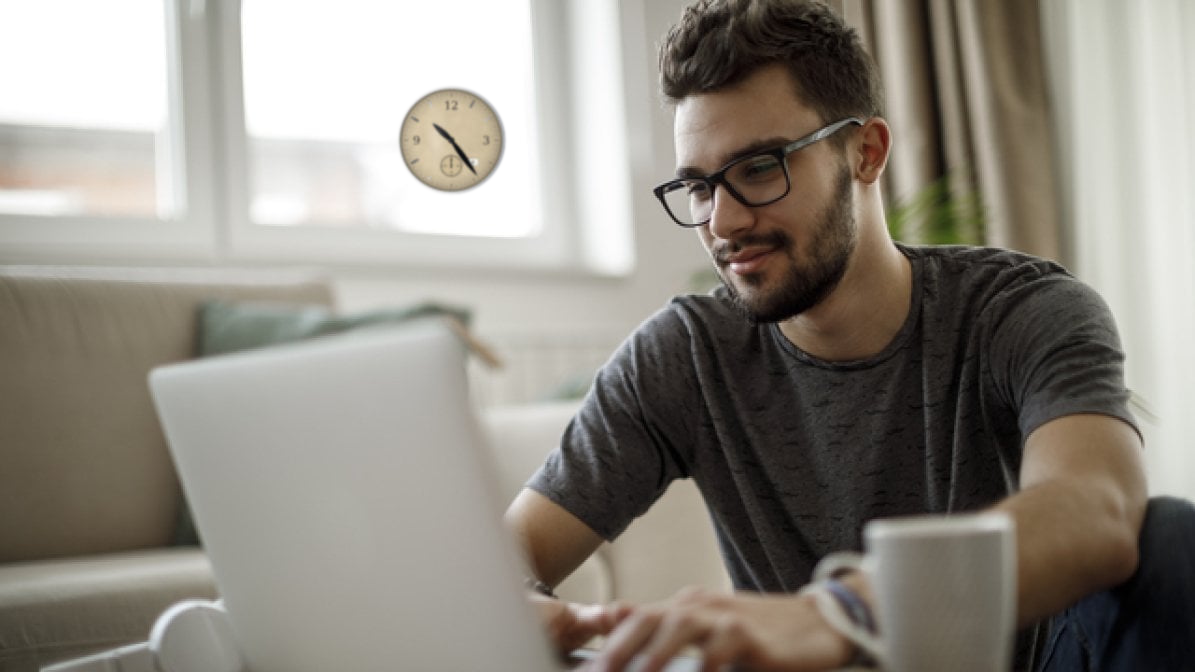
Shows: 10:24
